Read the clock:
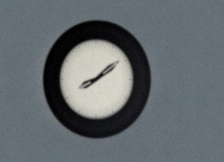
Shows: 8:09
